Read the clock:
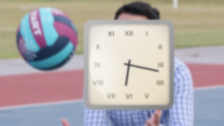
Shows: 6:17
